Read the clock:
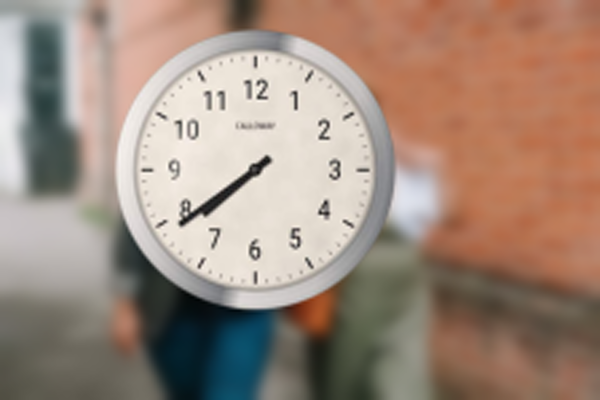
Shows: 7:39
